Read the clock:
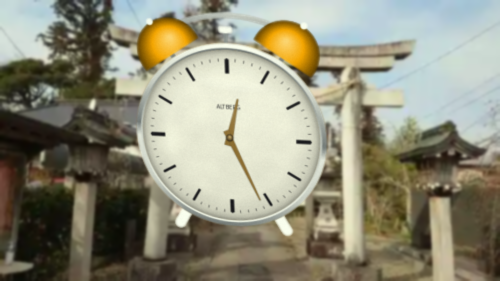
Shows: 12:26
